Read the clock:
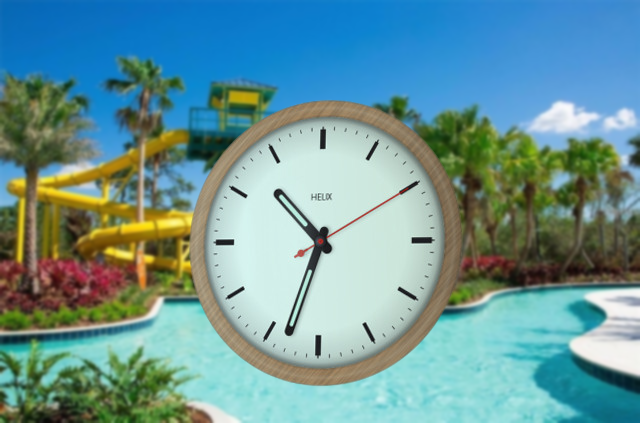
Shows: 10:33:10
